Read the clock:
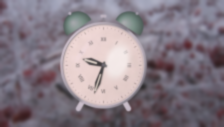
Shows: 9:33
